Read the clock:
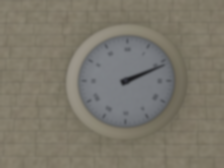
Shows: 2:11
